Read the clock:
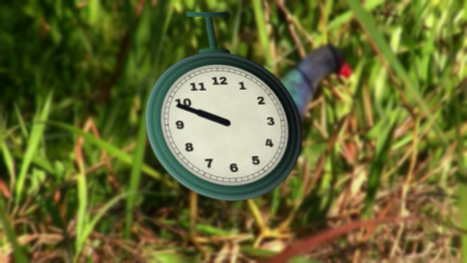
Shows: 9:49
